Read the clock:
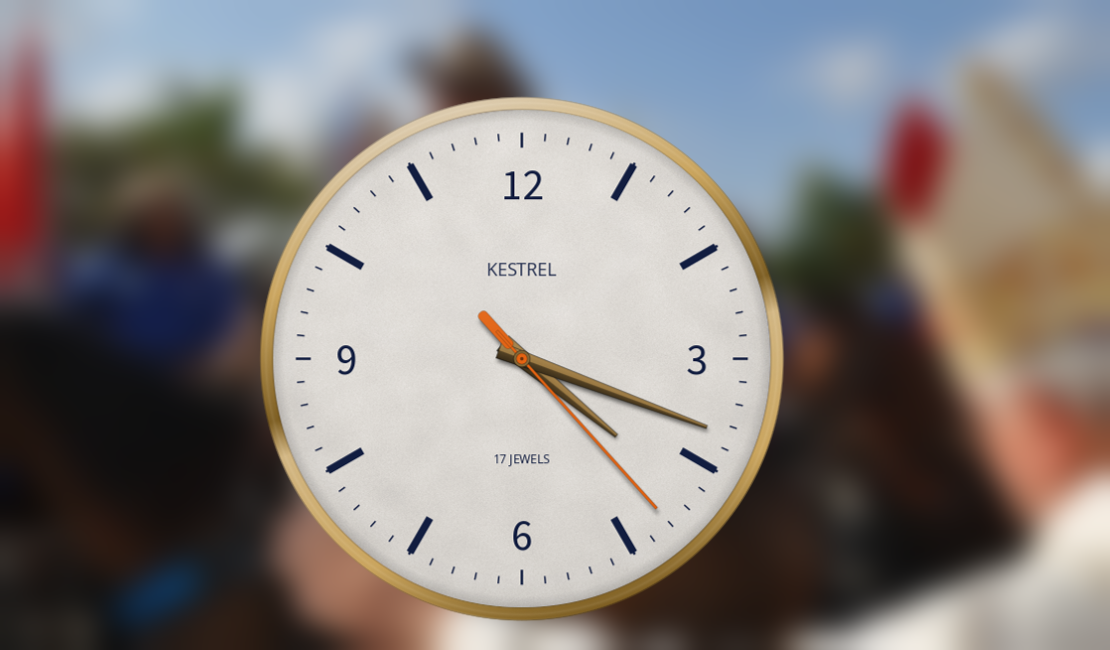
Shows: 4:18:23
